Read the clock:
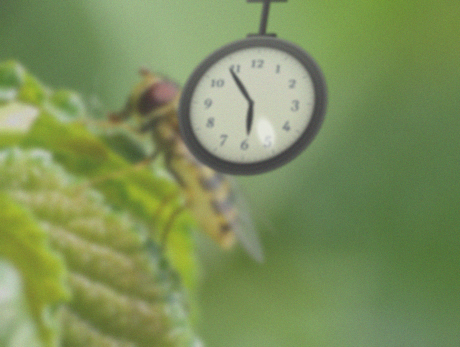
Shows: 5:54
